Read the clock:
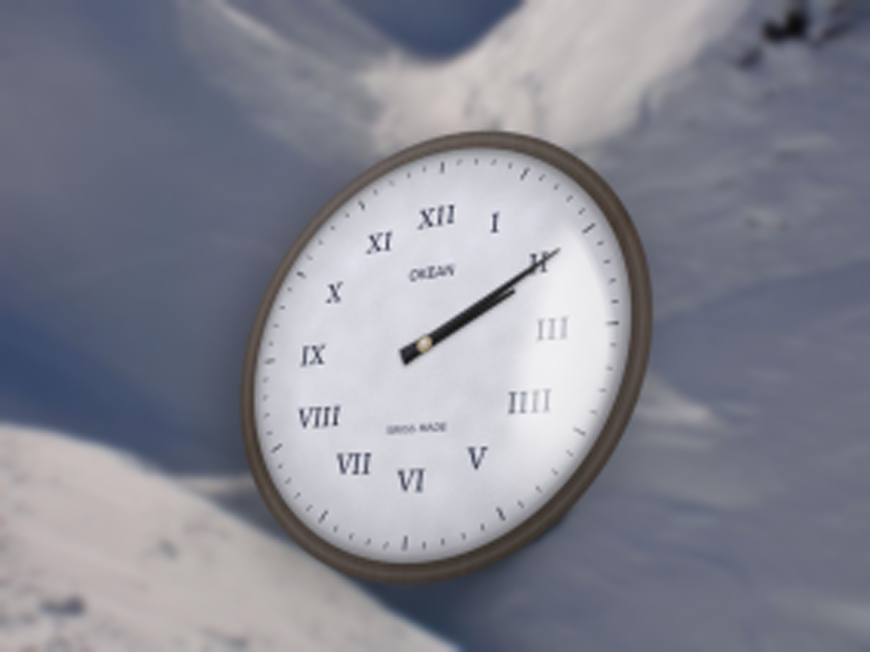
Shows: 2:10
